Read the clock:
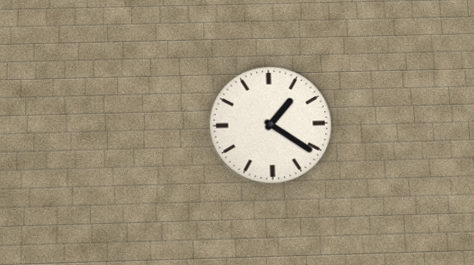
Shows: 1:21
